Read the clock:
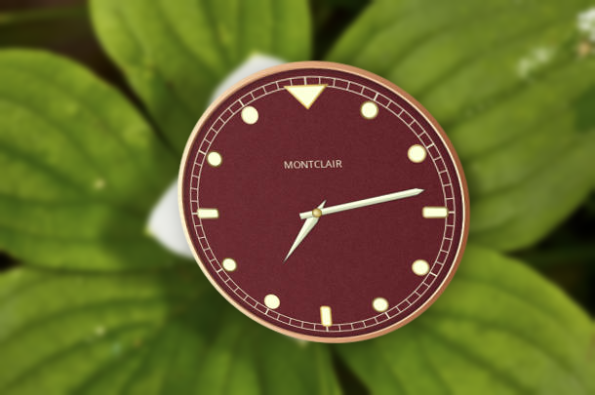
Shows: 7:13
